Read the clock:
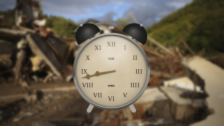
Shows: 8:43
